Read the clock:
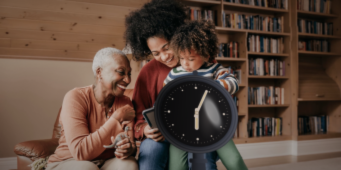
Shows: 6:04
